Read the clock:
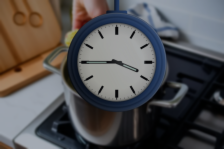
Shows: 3:45
